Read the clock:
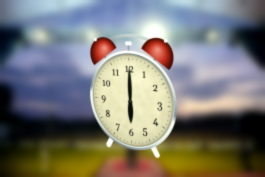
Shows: 6:00
